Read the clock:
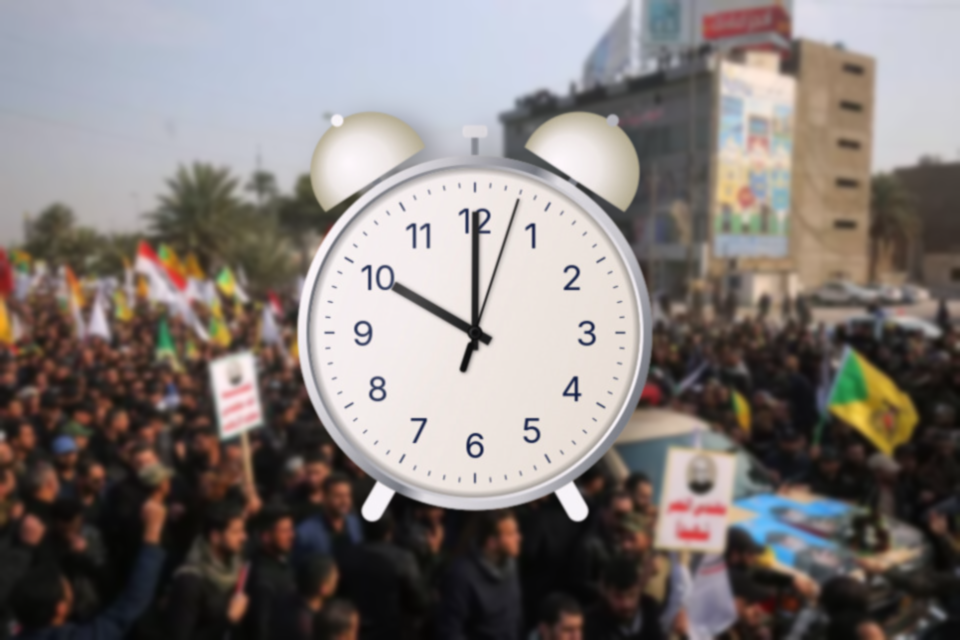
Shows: 10:00:03
